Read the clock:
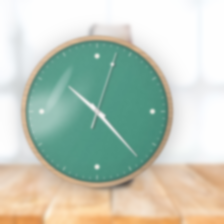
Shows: 10:23:03
